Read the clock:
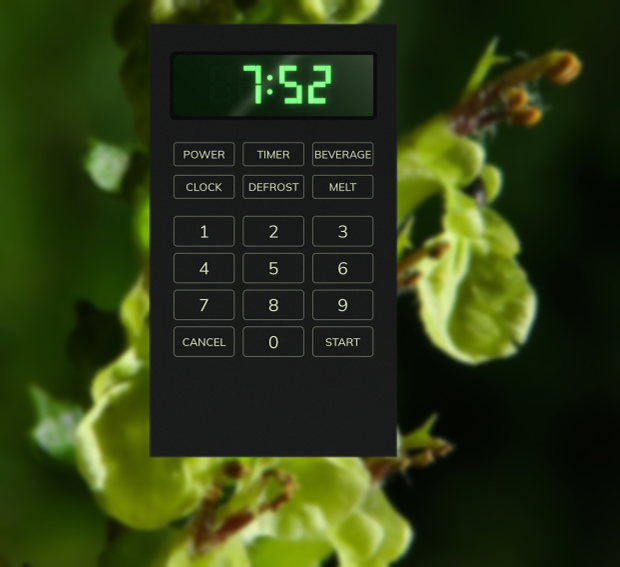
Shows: 7:52
